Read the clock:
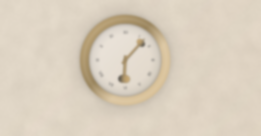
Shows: 6:07
